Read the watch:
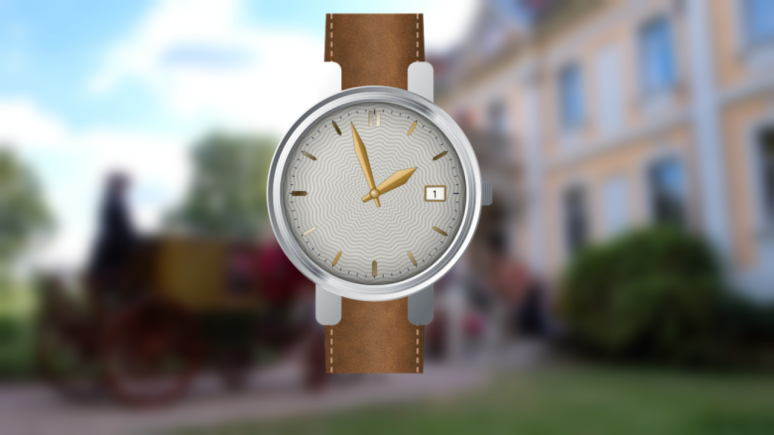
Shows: 1:57
